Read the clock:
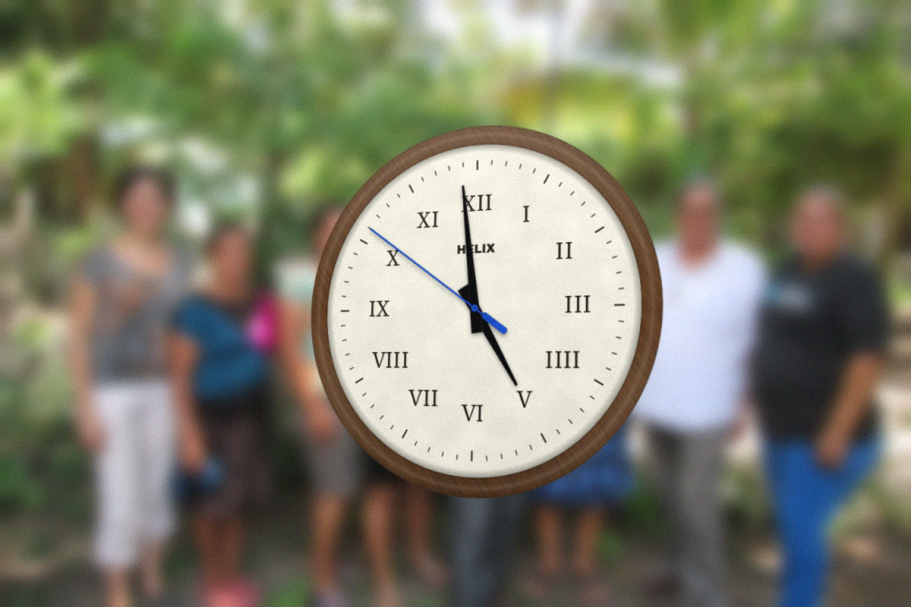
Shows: 4:58:51
